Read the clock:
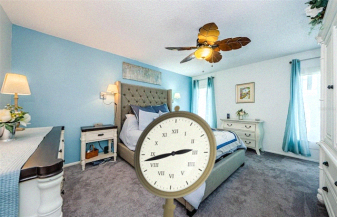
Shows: 2:43
